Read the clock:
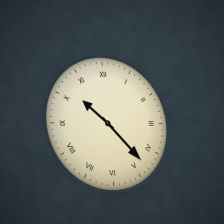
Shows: 10:23
